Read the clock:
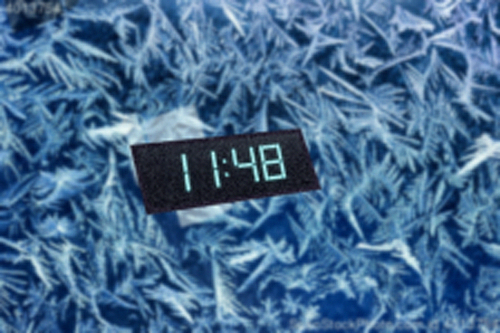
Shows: 11:48
